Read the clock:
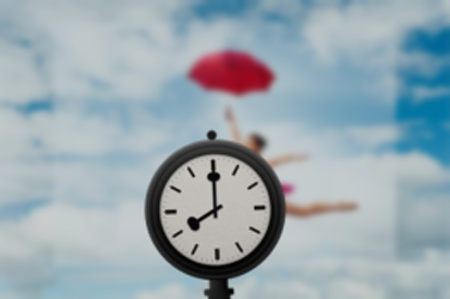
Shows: 8:00
